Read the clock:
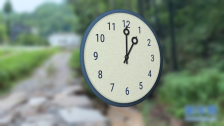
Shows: 1:00
